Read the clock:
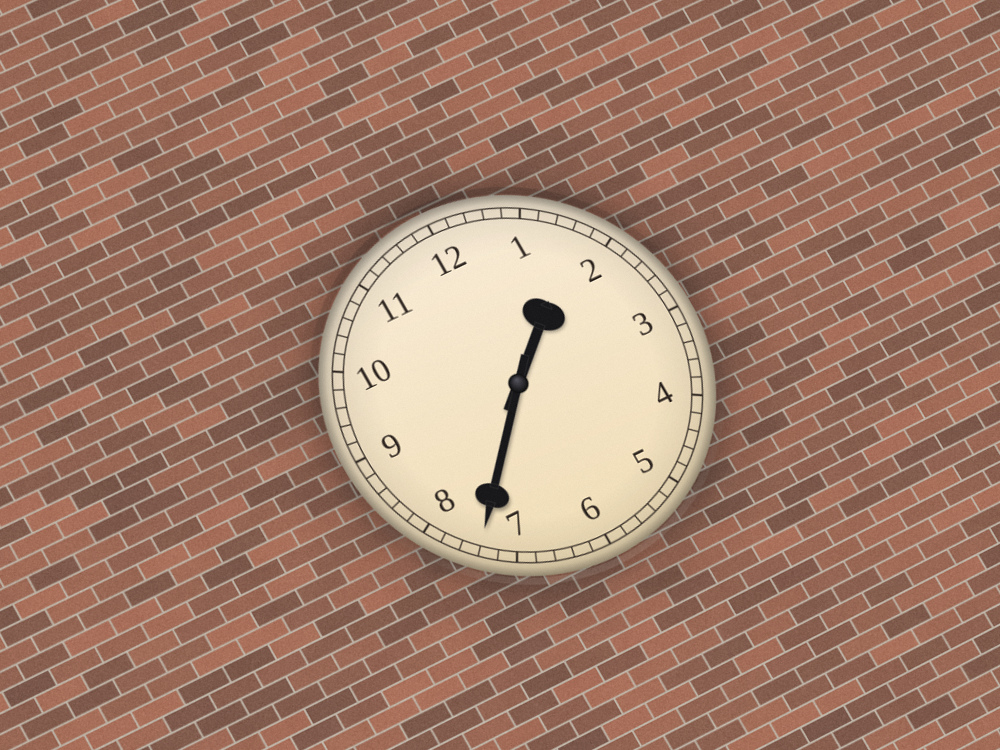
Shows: 1:37
